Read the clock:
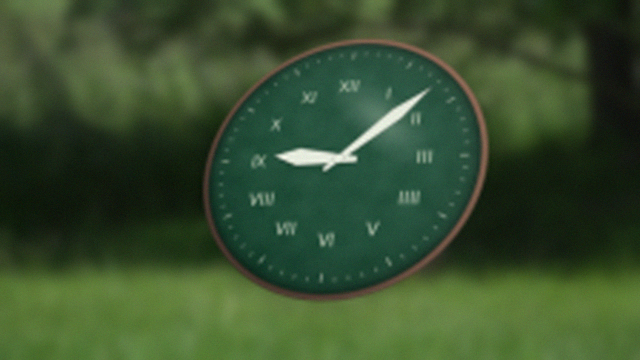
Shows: 9:08
